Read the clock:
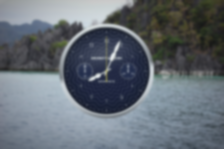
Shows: 8:04
